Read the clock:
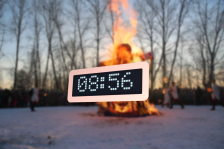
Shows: 8:56
